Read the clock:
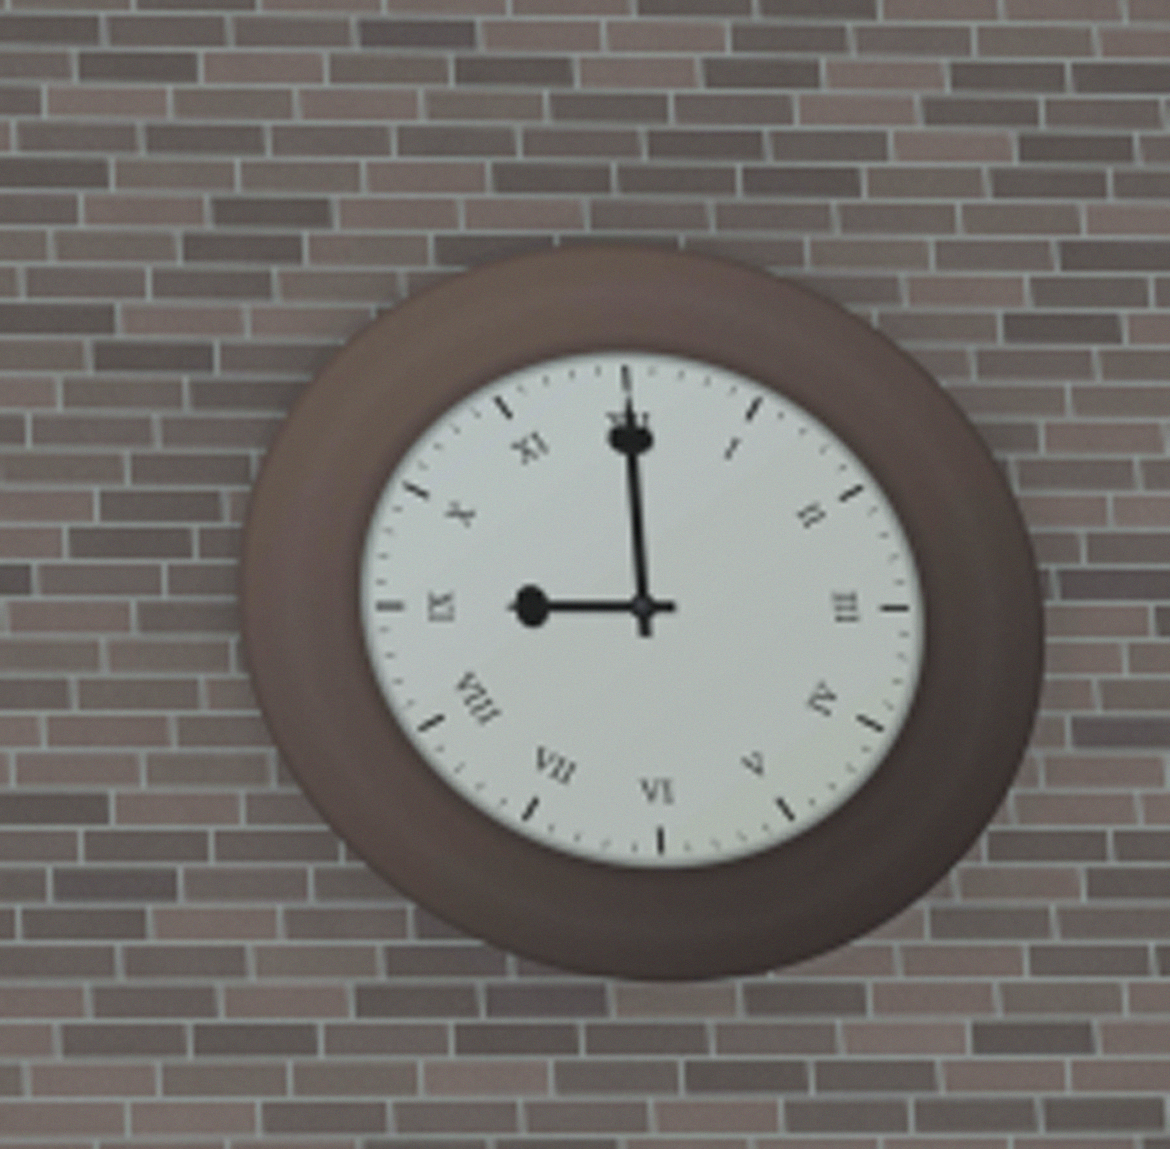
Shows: 9:00
